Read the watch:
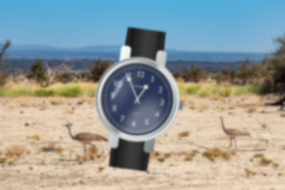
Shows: 12:55
